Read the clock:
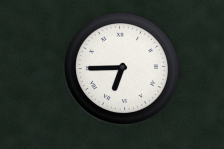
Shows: 6:45
